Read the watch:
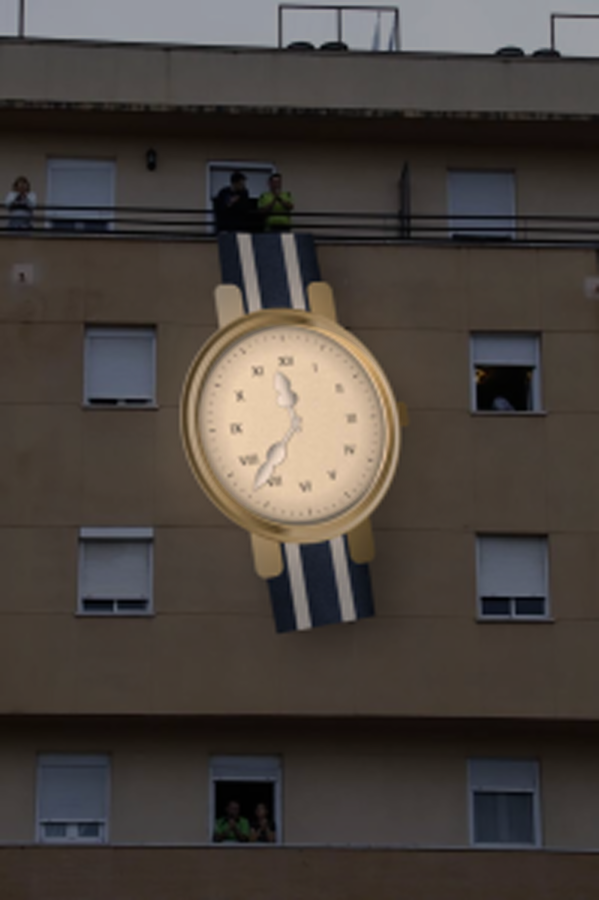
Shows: 11:37
